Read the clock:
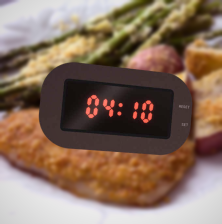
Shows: 4:10
